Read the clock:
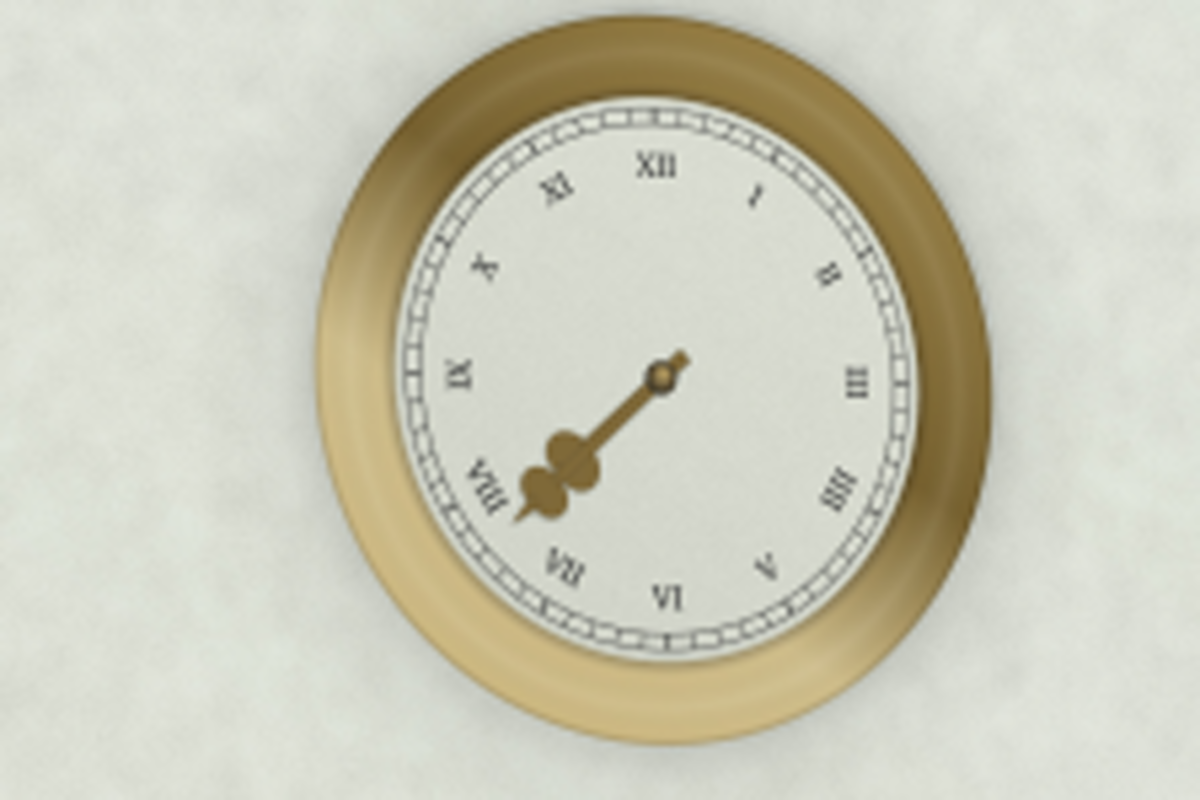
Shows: 7:38
